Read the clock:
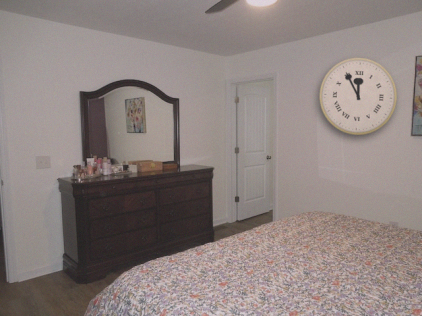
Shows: 11:55
